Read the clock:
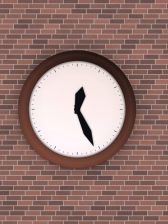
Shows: 12:26
